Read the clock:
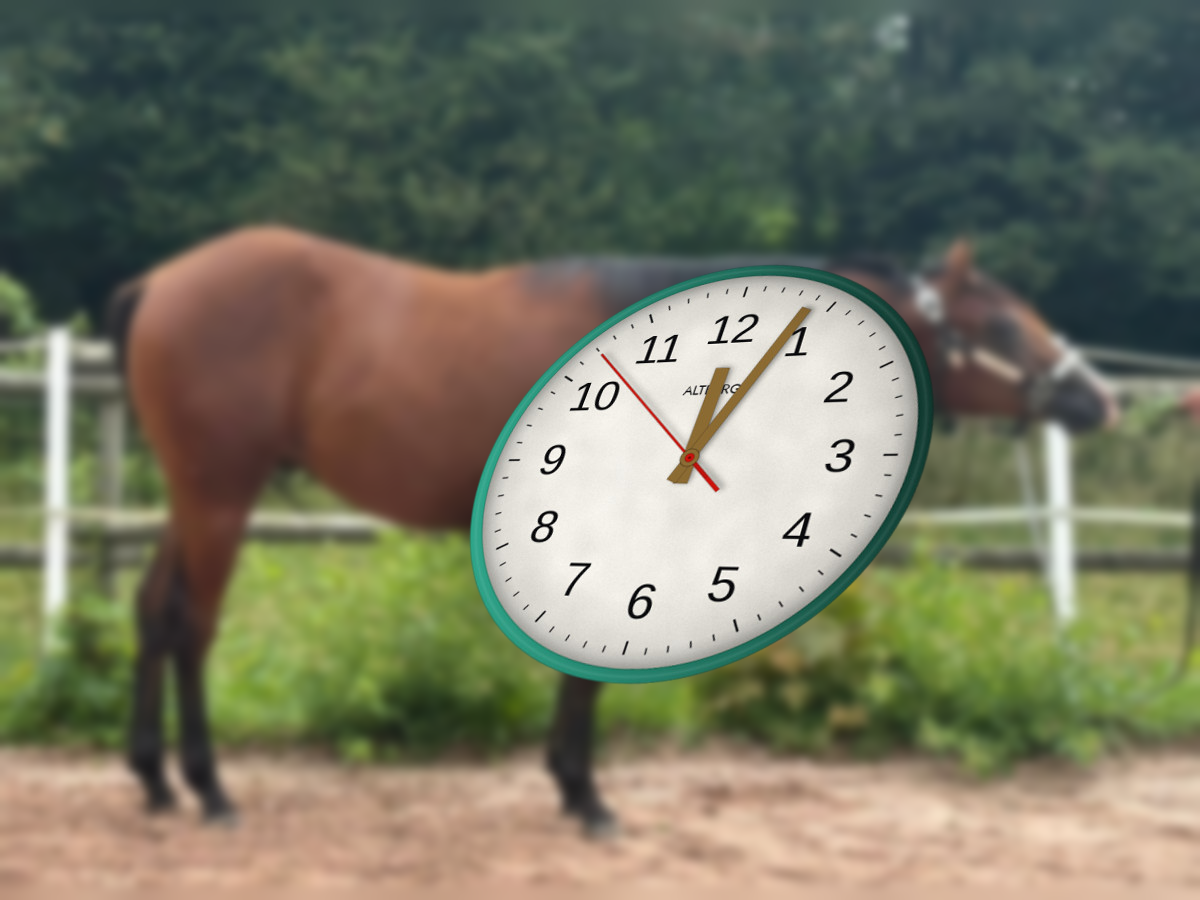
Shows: 12:03:52
